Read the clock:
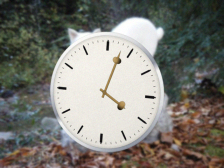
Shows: 4:03
